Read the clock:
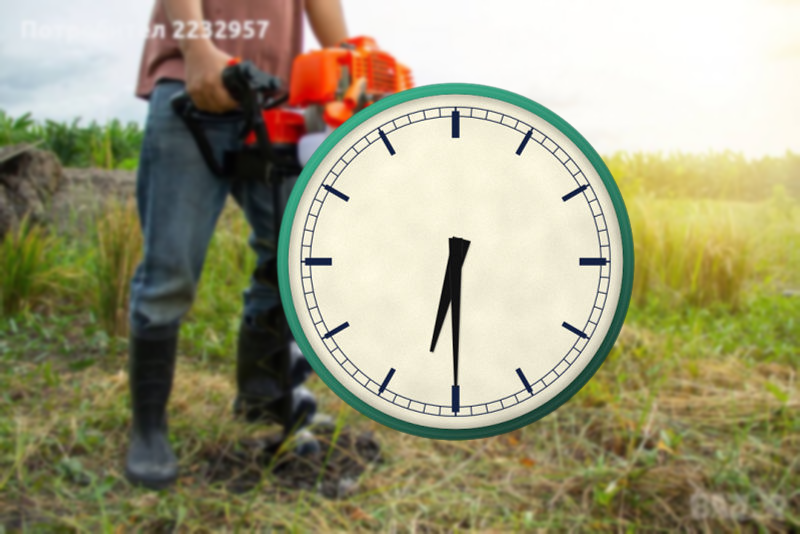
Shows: 6:30
